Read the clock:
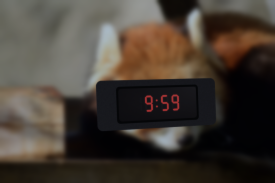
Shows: 9:59
